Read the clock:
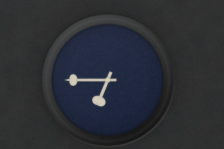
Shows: 6:45
